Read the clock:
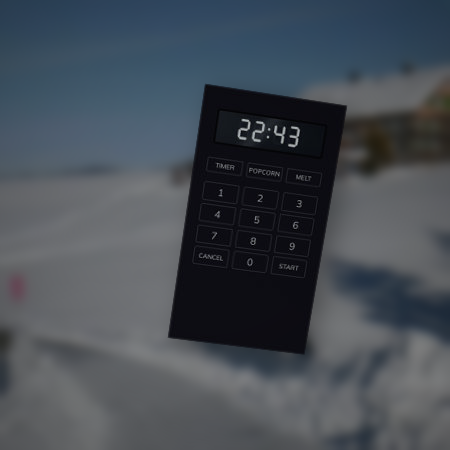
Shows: 22:43
